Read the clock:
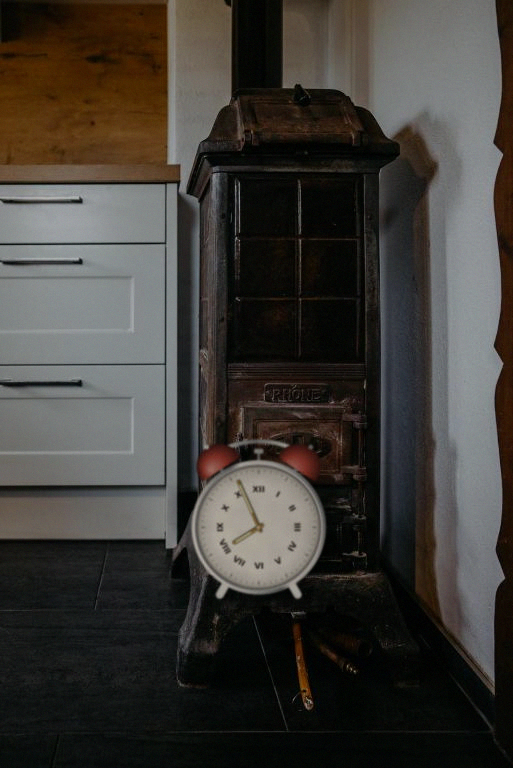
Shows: 7:56
